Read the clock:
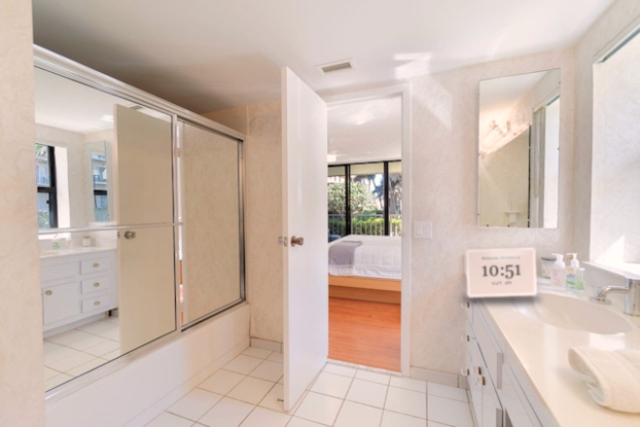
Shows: 10:51
